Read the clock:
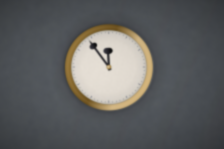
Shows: 11:54
